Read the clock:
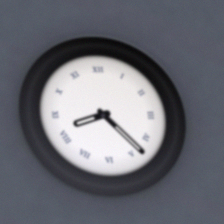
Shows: 8:23
